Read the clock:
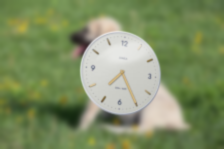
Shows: 7:25
